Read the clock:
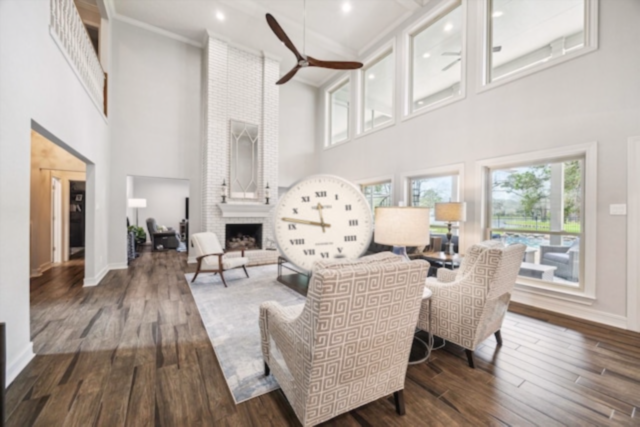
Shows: 11:47
